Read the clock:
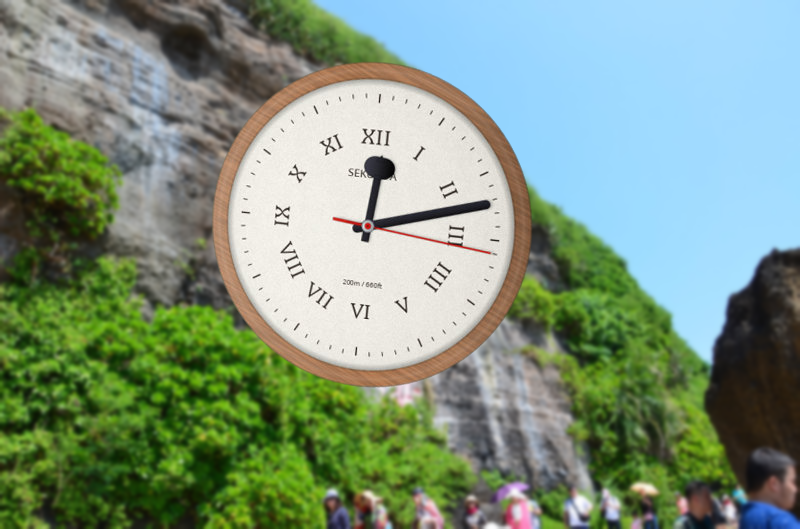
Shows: 12:12:16
